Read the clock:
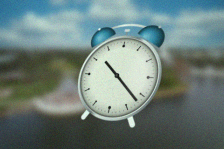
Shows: 10:22
